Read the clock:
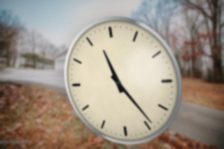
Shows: 11:24
